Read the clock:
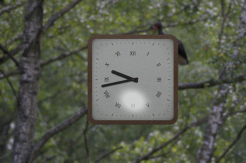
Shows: 9:43
